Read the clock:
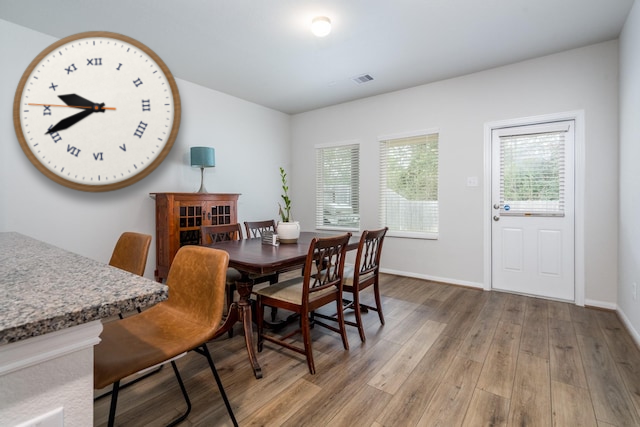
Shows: 9:40:46
